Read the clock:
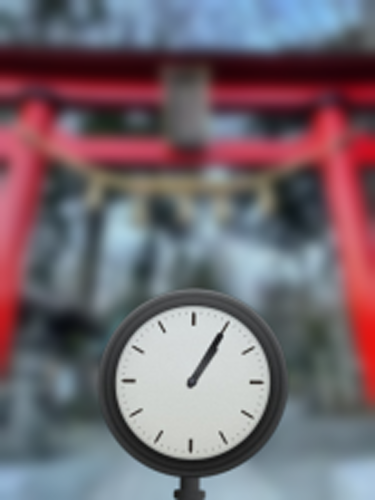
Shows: 1:05
